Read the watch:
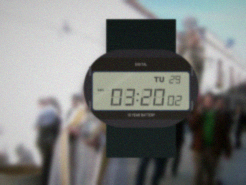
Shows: 3:20:02
